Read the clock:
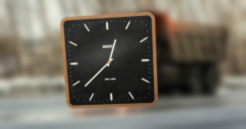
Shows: 12:38
